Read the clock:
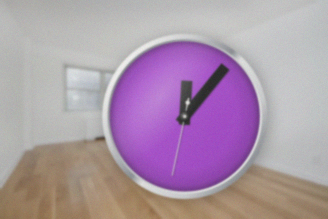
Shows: 12:06:32
